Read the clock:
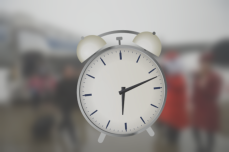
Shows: 6:12
